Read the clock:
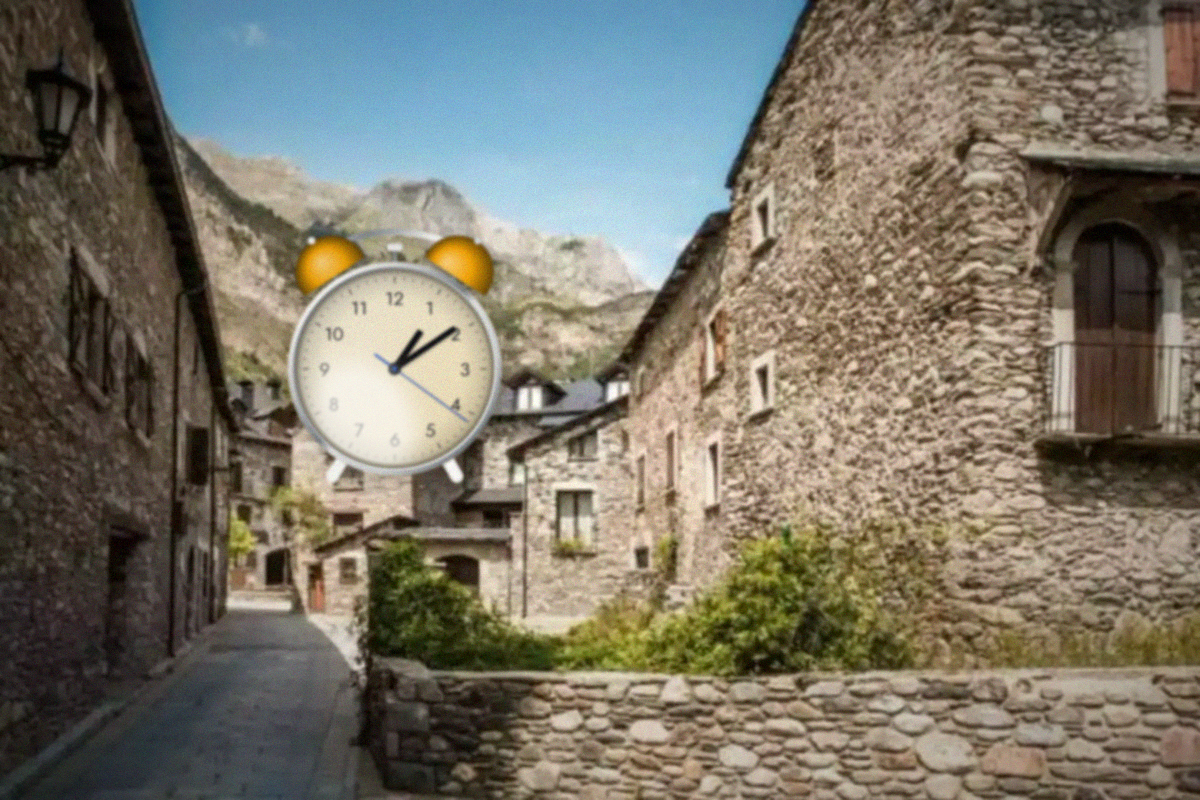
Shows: 1:09:21
